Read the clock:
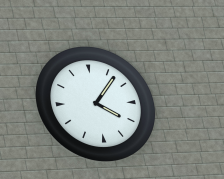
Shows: 4:07
